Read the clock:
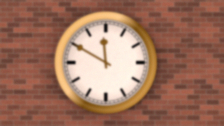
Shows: 11:50
